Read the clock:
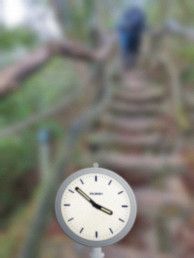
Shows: 3:52
